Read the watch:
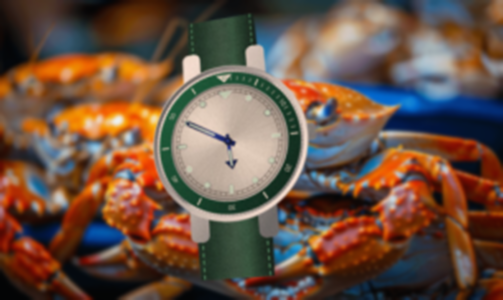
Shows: 5:50
